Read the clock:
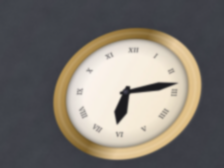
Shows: 6:13
